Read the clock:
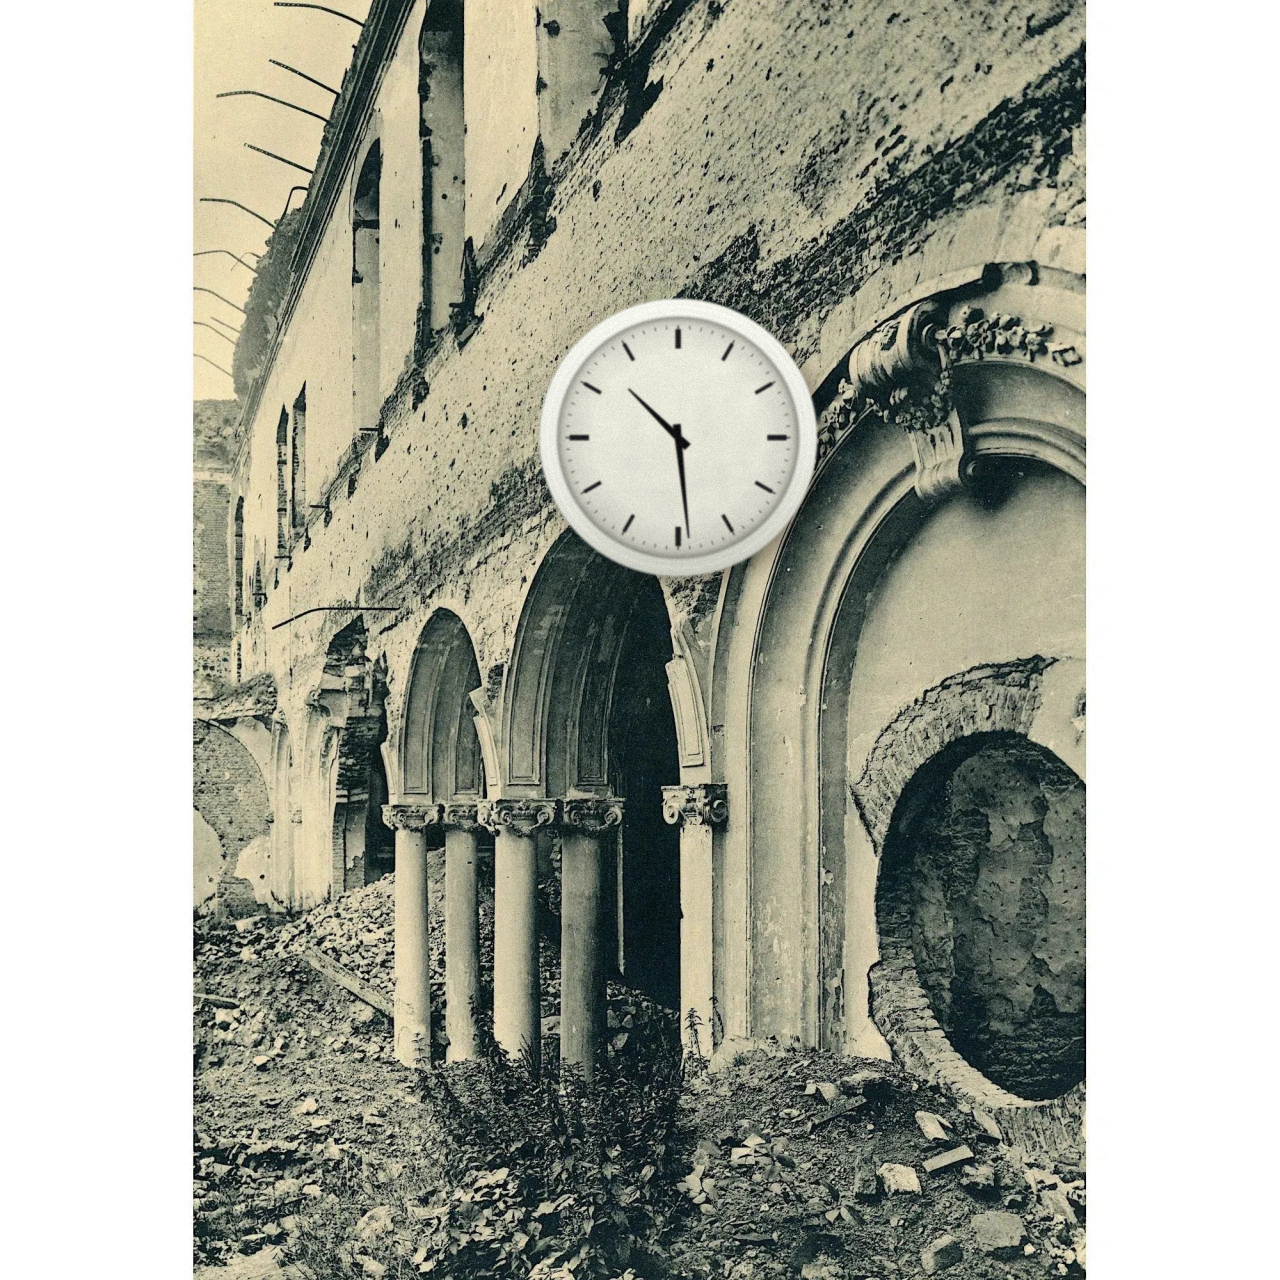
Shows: 10:29
